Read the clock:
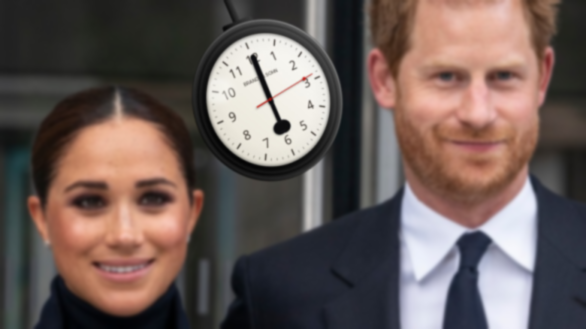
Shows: 6:00:14
